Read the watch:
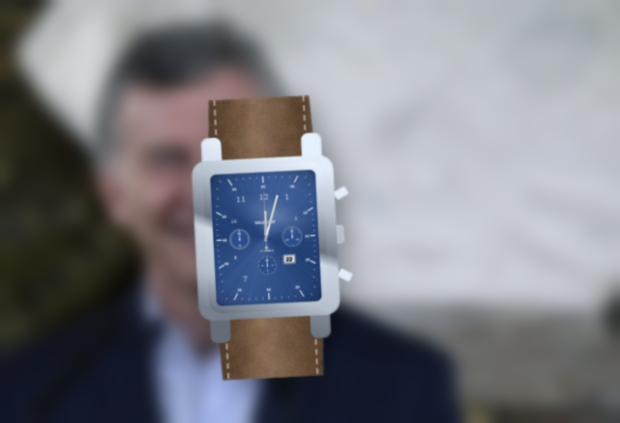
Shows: 12:03
